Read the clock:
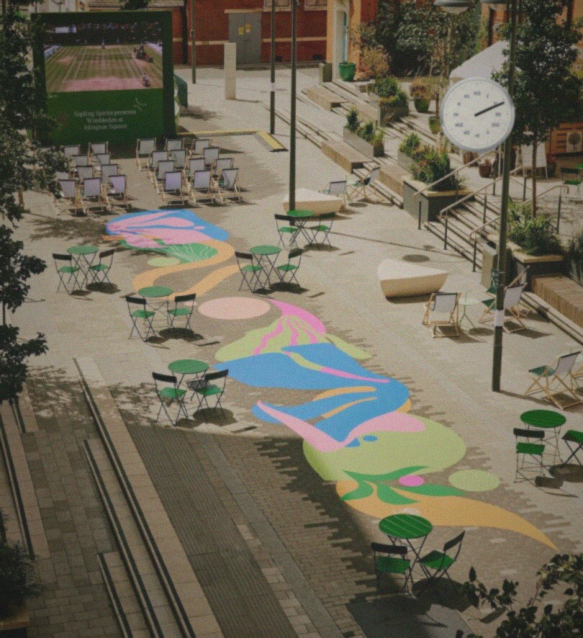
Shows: 2:11
